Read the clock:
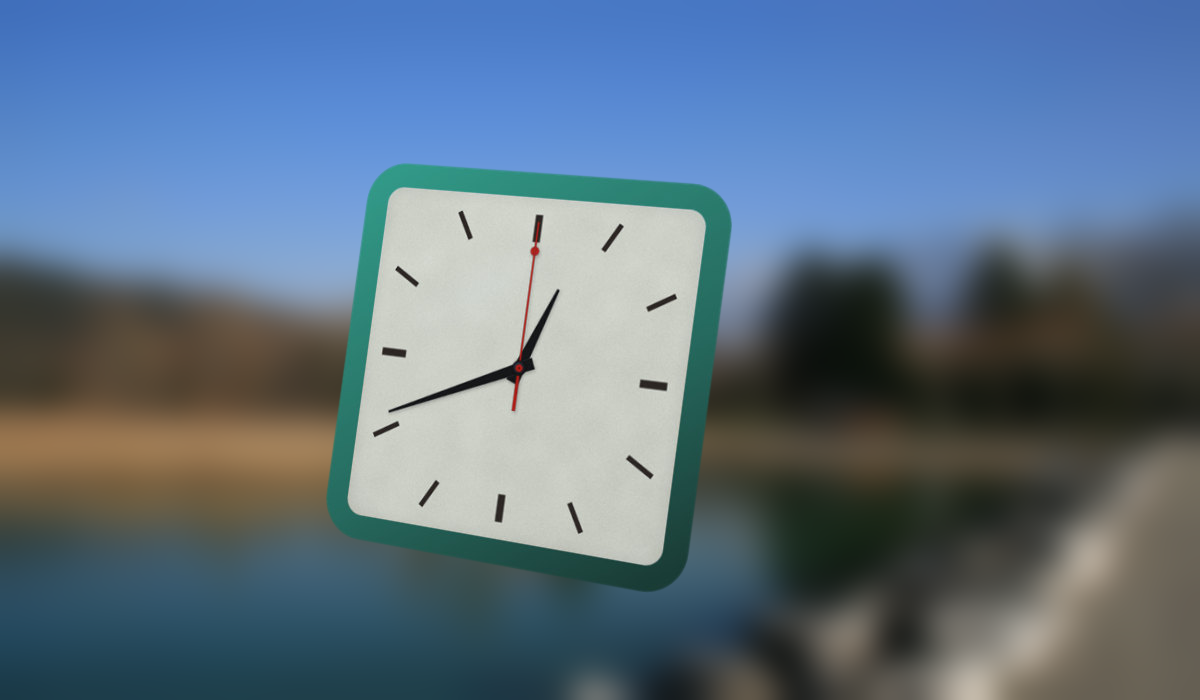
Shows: 12:41:00
